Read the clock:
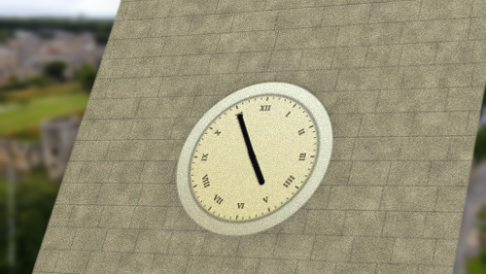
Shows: 4:55
